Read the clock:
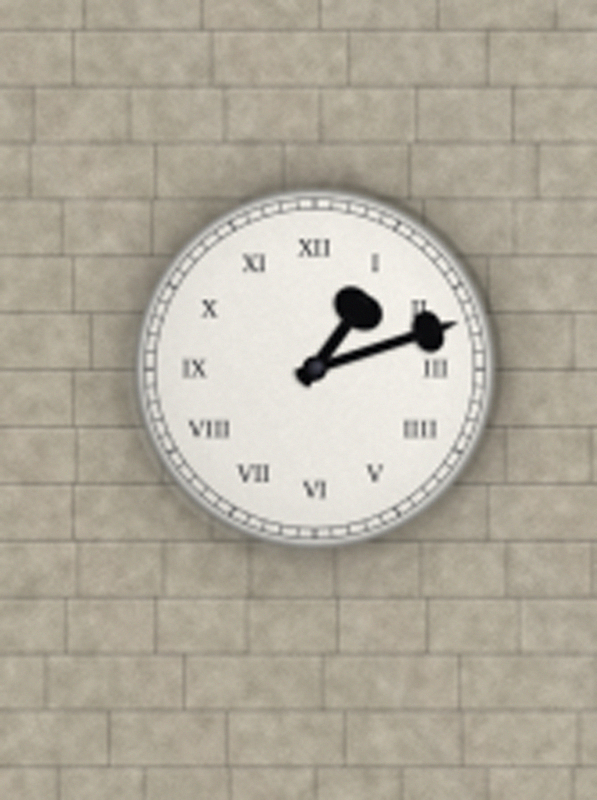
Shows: 1:12
